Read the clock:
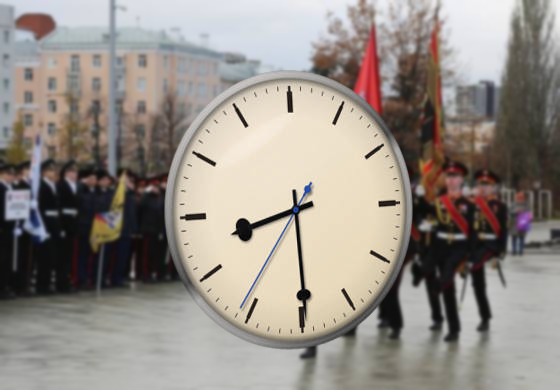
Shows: 8:29:36
